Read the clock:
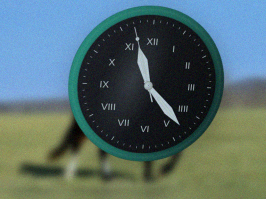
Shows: 11:22:57
